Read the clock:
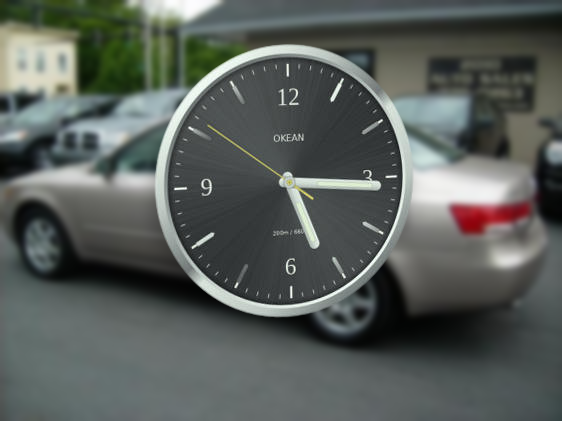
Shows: 5:15:51
